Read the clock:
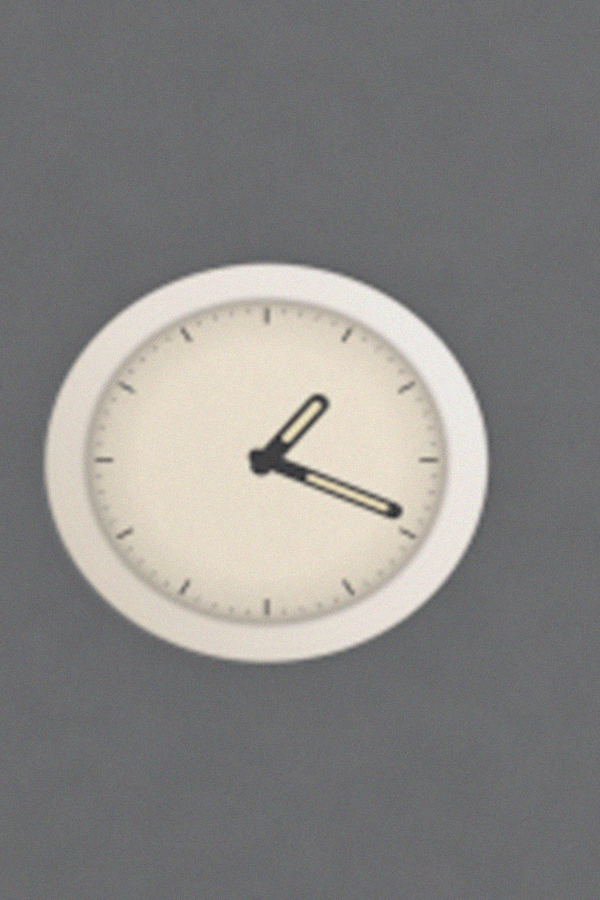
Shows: 1:19
